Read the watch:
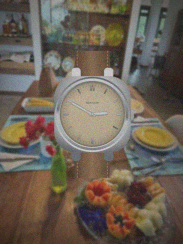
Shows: 2:50
